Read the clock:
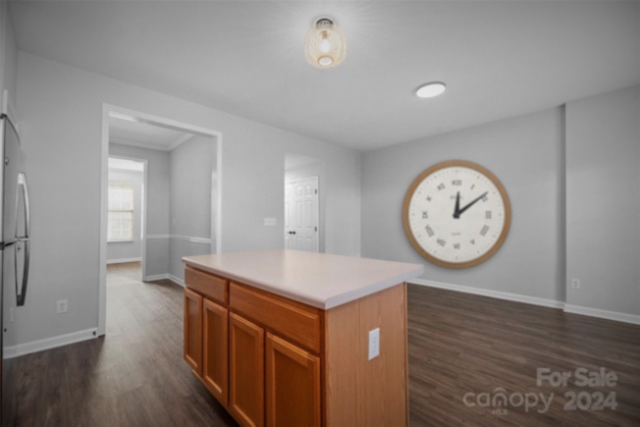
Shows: 12:09
